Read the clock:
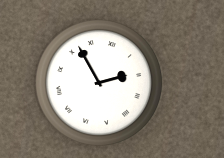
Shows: 1:52
